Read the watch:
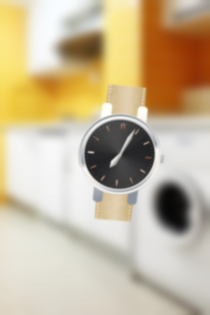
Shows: 7:04
